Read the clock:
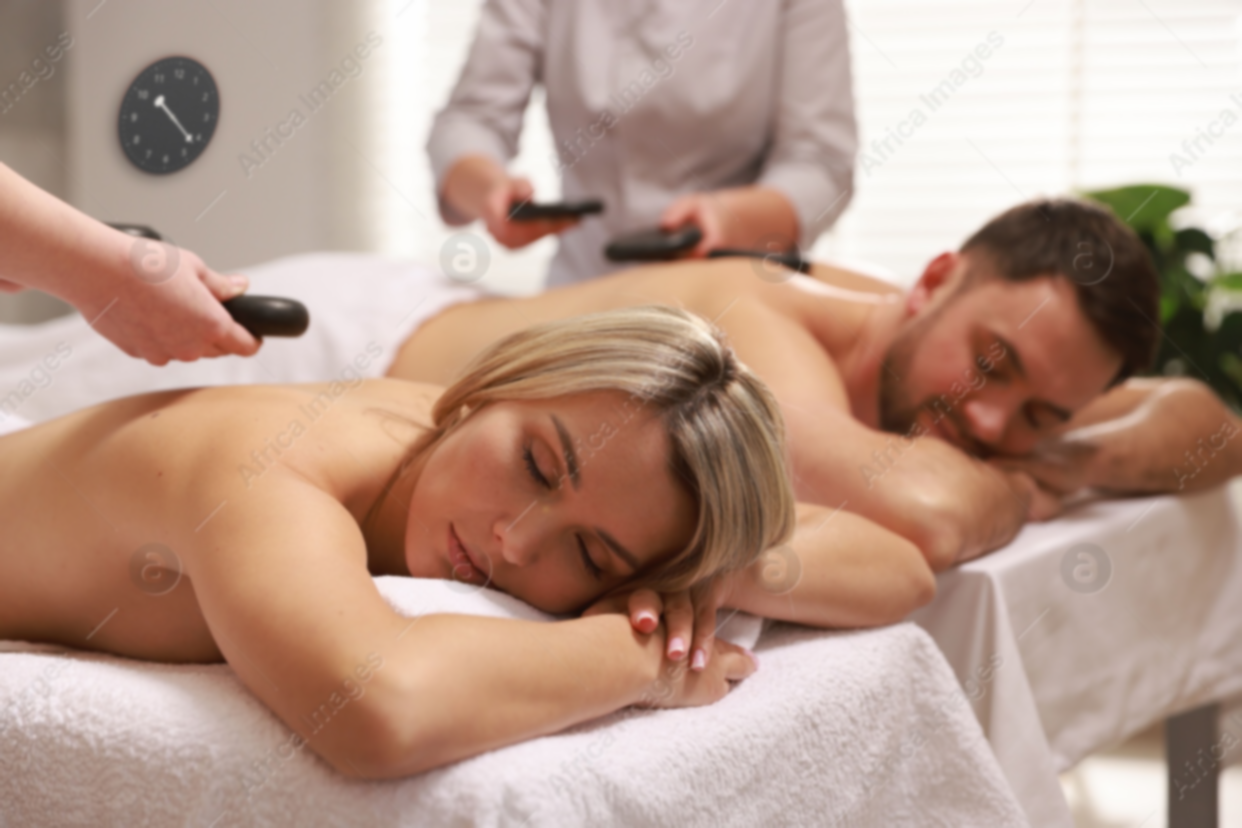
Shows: 10:22
